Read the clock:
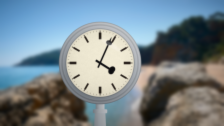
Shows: 4:04
